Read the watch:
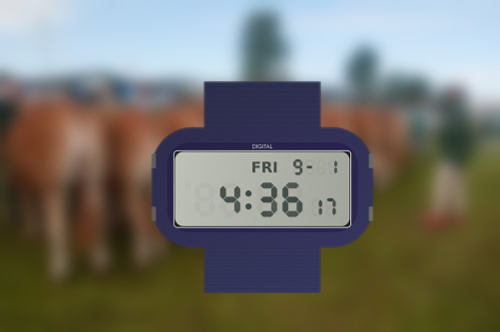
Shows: 4:36:17
